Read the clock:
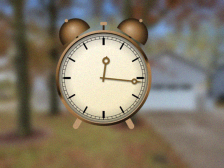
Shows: 12:16
